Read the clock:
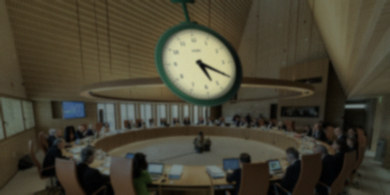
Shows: 5:20
